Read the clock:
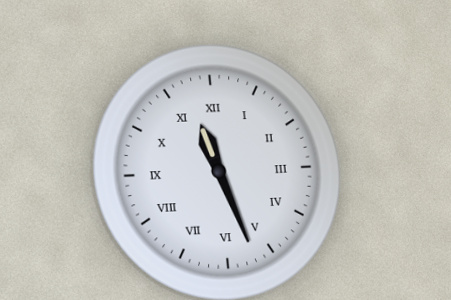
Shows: 11:27
